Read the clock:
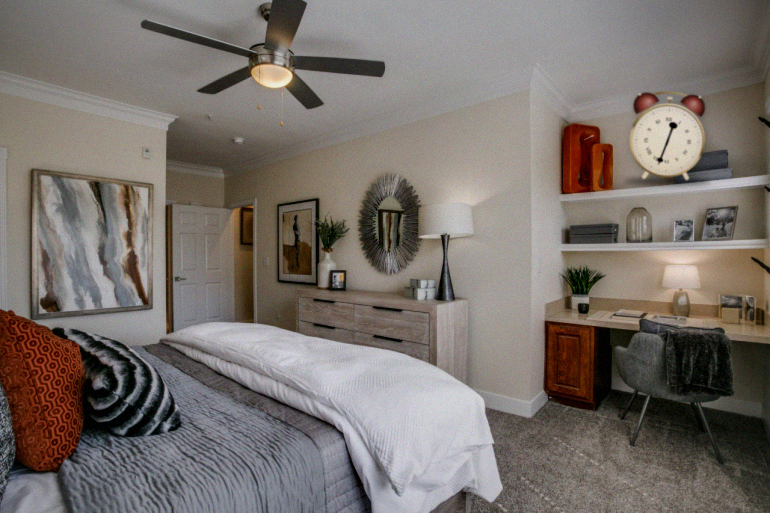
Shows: 12:33
